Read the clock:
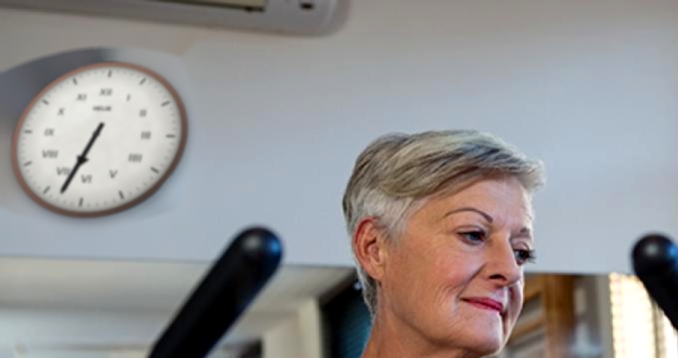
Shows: 6:33
